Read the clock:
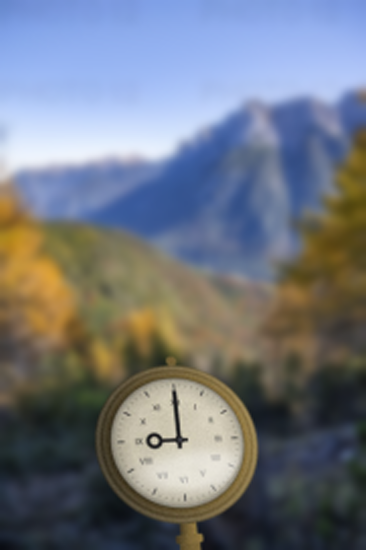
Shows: 9:00
